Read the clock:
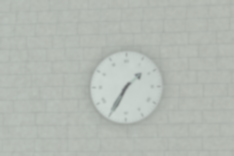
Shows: 1:35
